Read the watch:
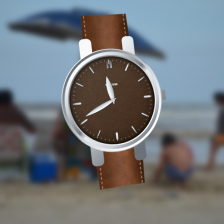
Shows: 11:41
